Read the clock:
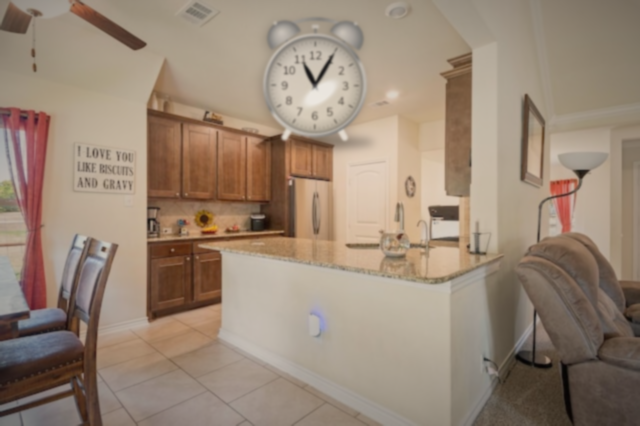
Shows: 11:05
